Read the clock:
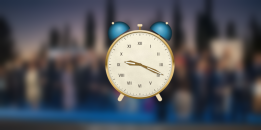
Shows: 9:19
